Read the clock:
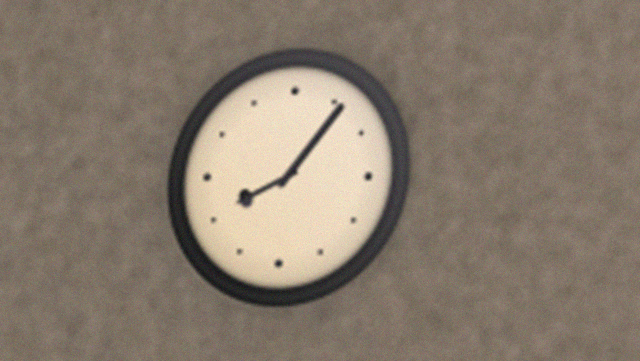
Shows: 8:06
